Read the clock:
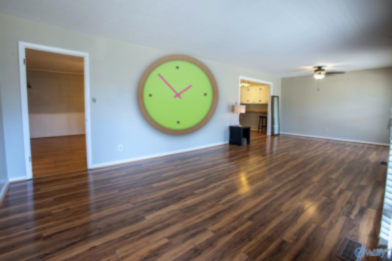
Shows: 1:53
